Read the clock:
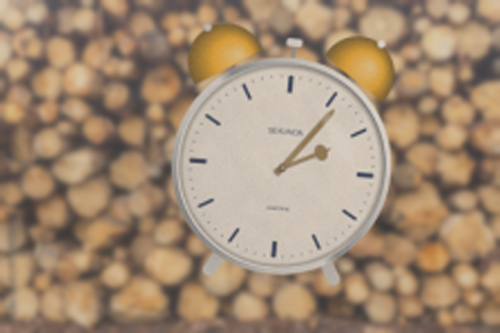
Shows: 2:06
